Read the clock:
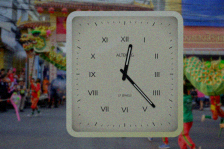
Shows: 12:23
